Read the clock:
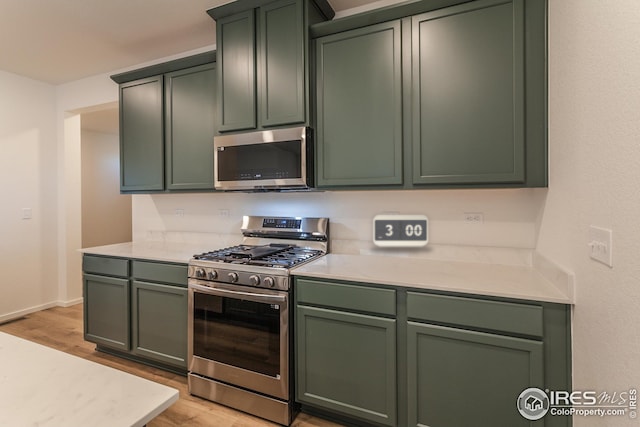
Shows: 3:00
